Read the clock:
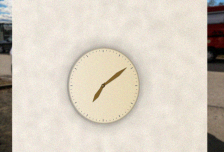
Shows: 7:09
